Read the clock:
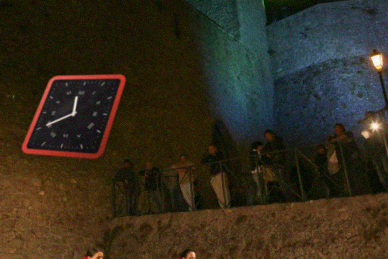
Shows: 11:40
